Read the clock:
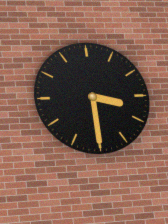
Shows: 3:30
